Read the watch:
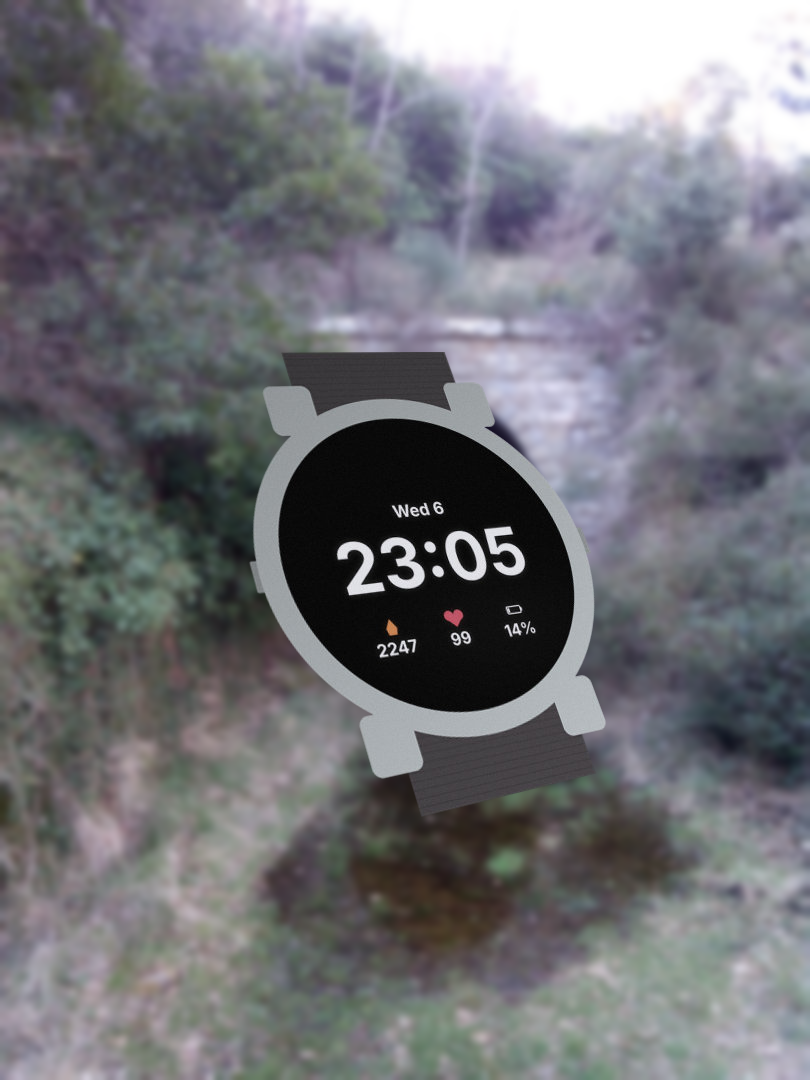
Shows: 23:05
